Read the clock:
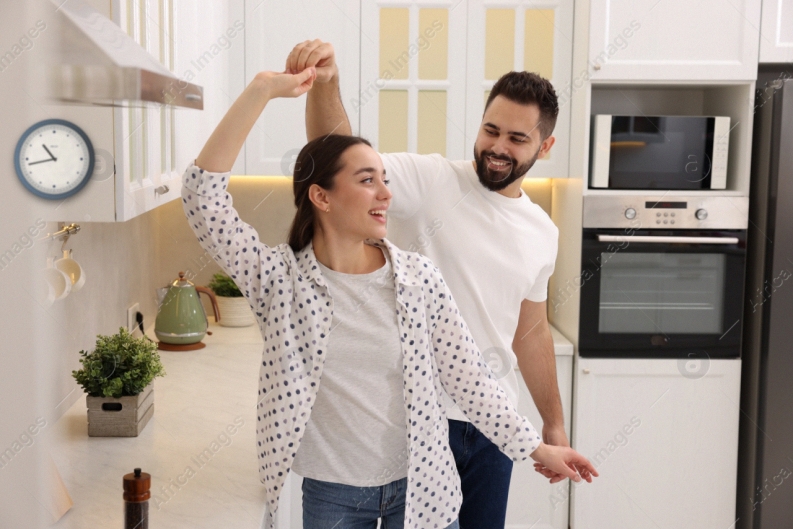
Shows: 10:43
